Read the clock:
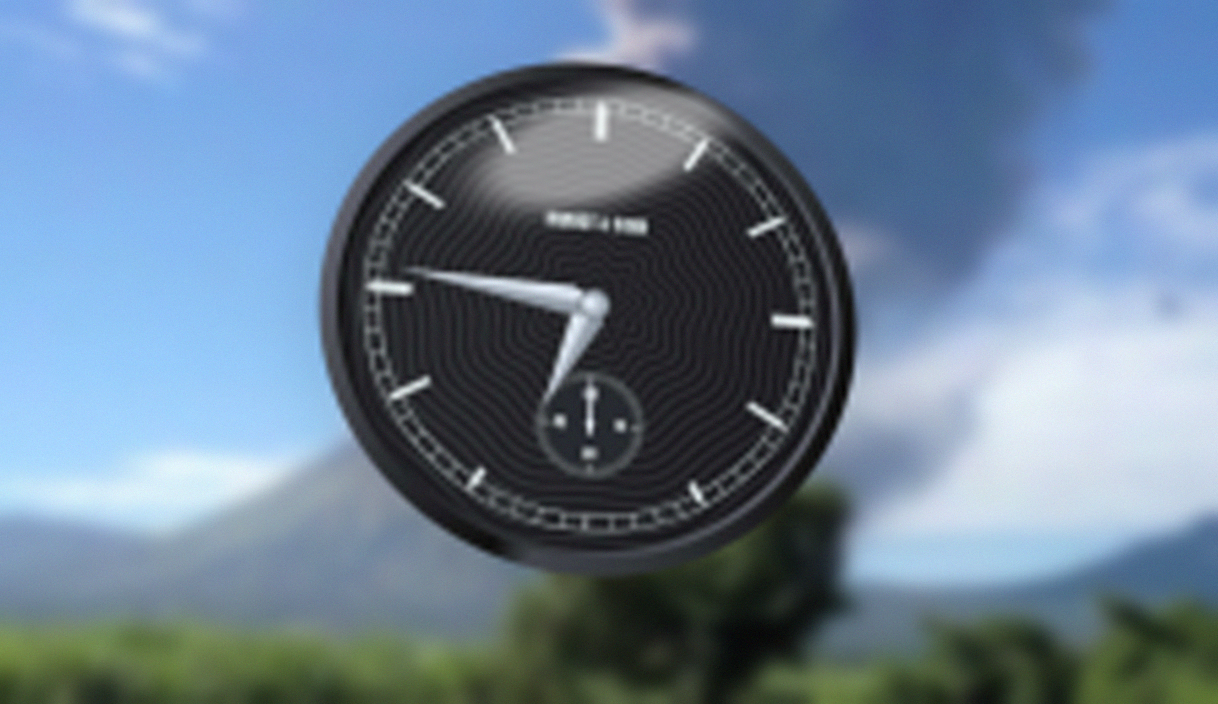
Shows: 6:46
